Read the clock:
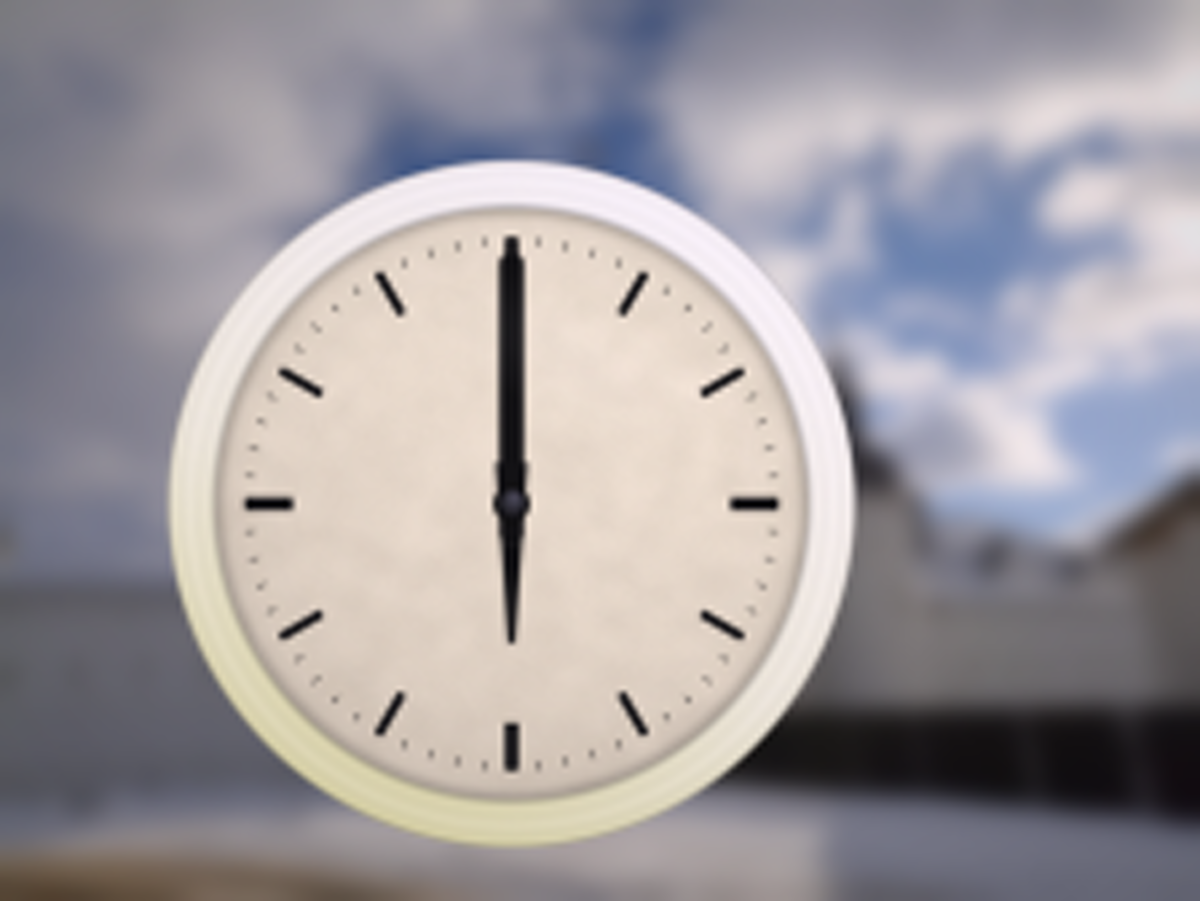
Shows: 6:00
